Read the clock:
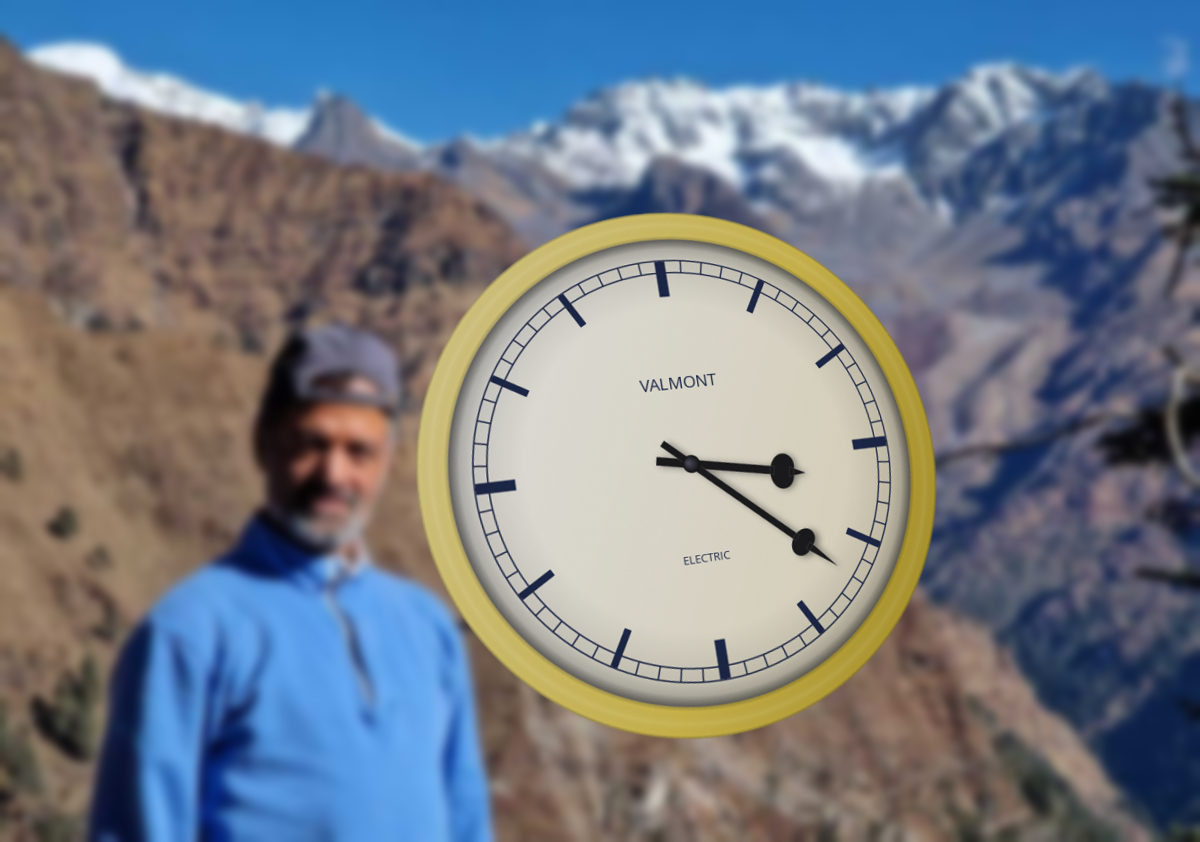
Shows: 3:22
